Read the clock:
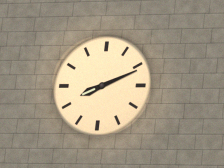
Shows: 8:11
